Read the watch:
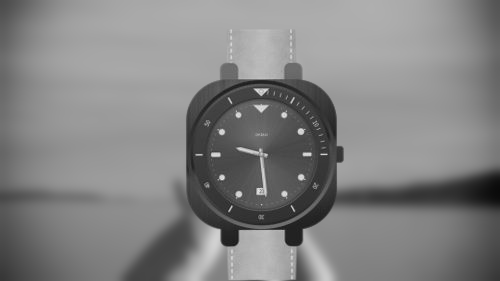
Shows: 9:29
